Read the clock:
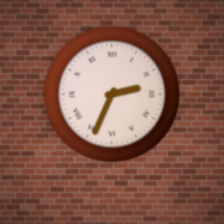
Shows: 2:34
